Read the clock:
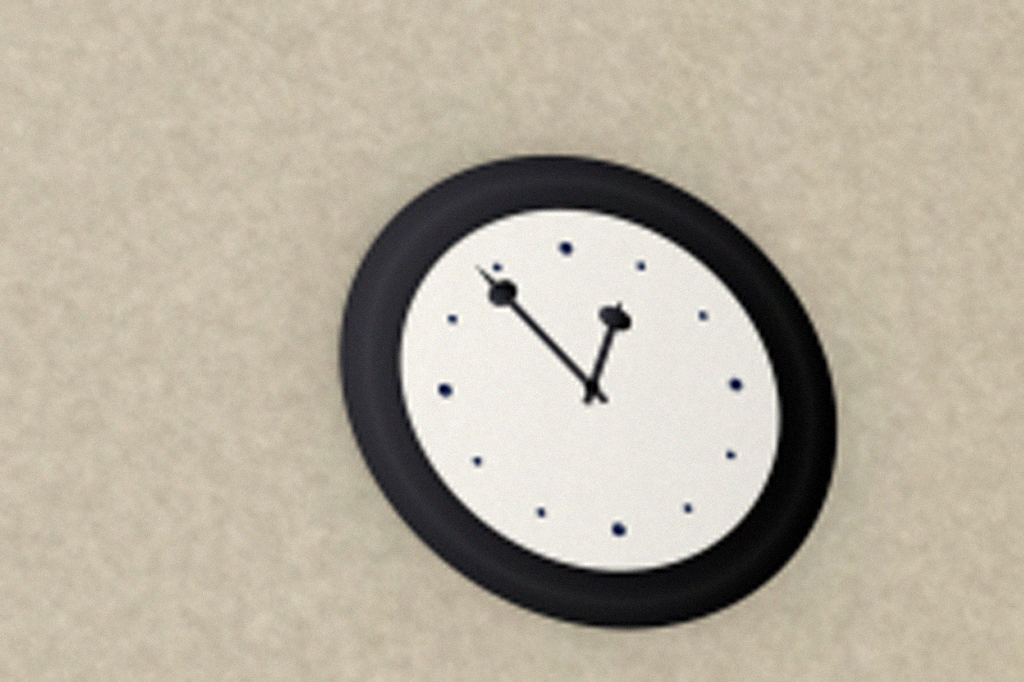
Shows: 12:54
